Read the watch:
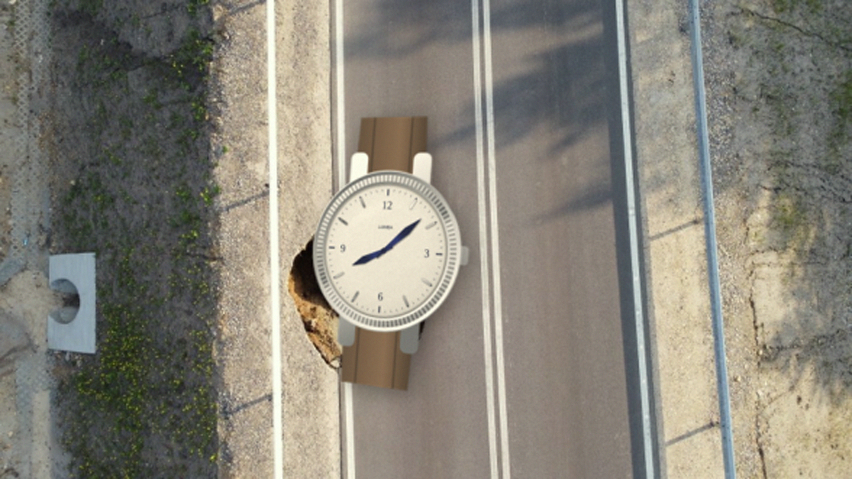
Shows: 8:08
